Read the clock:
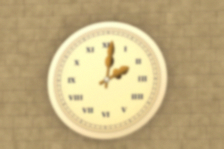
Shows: 2:01
